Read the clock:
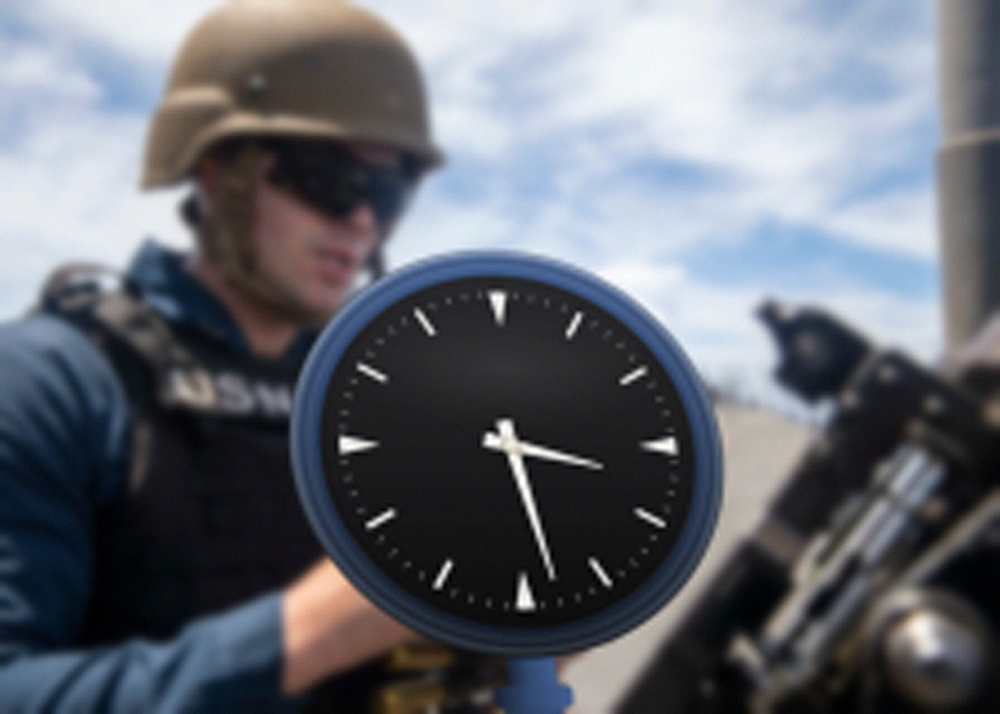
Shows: 3:28
